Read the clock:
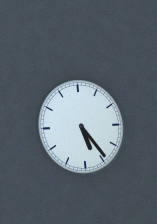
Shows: 5:24
